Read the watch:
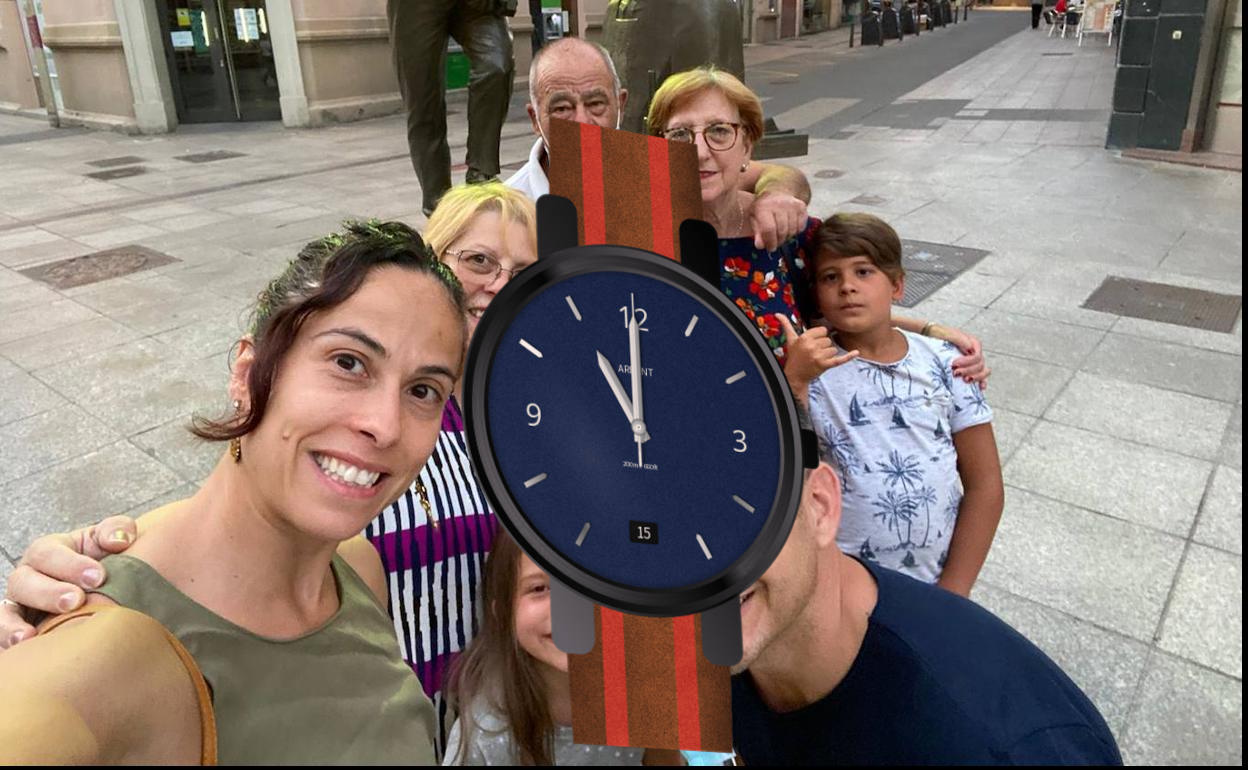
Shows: 11:00:00
